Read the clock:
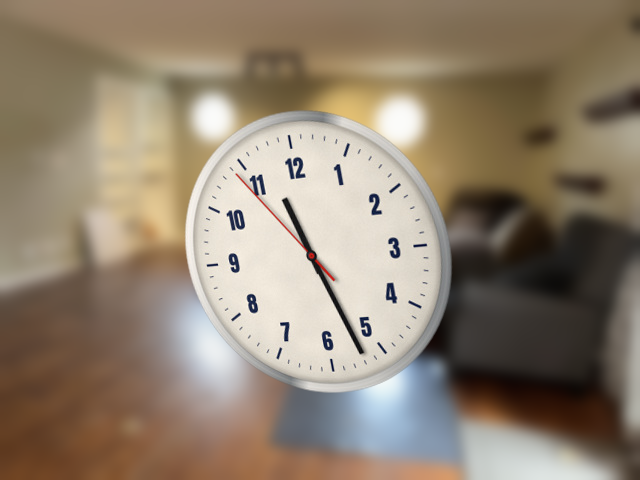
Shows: 11:26:54
